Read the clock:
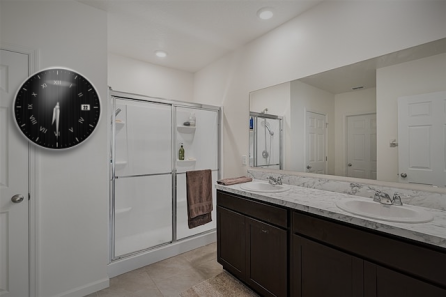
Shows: 6:30
